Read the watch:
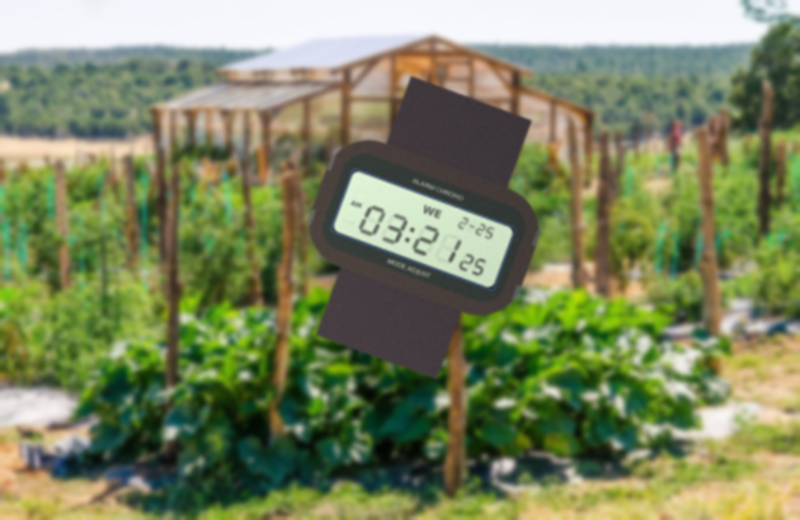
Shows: 3:21:25
